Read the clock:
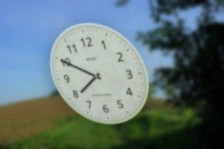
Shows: 7:50
